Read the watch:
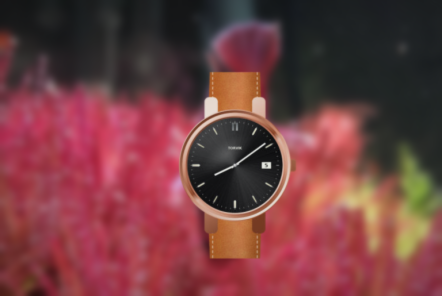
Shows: 8:09
